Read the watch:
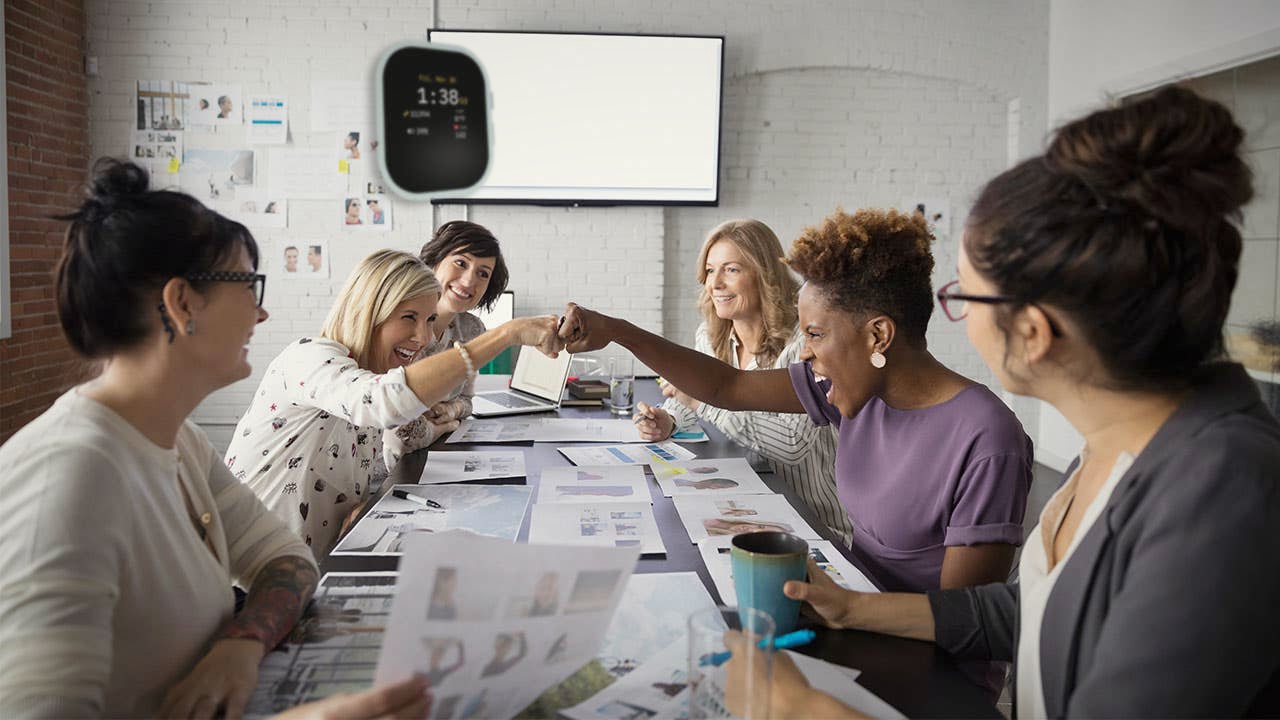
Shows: 1:38
